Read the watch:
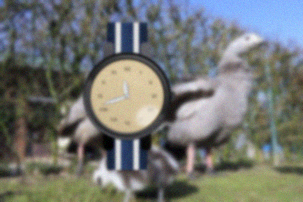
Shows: 11:42
